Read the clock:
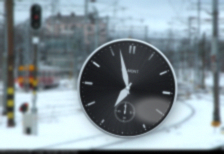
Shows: 6:57
